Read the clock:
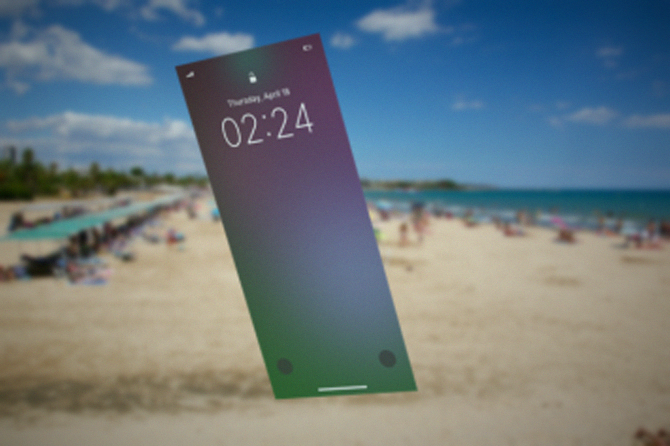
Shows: 2:24
